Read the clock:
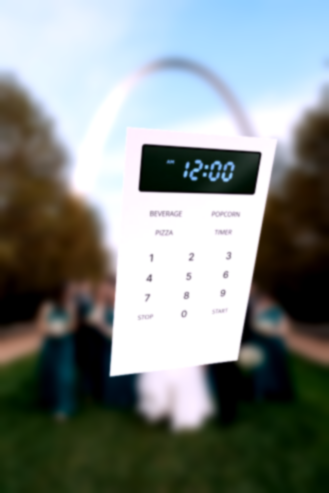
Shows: 12:00
